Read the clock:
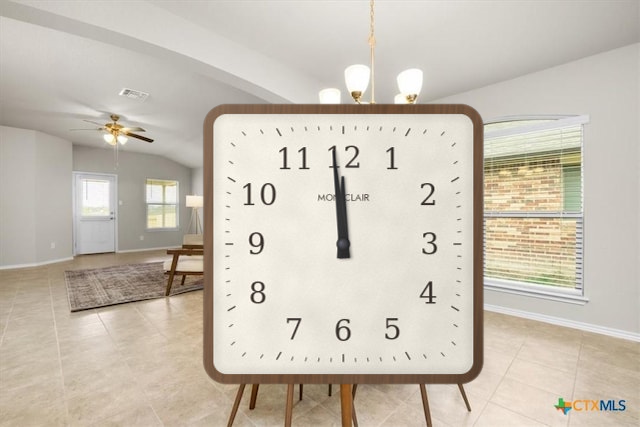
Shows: 11:59
